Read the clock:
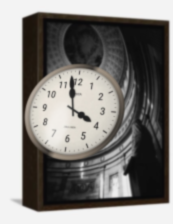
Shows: 3:58
